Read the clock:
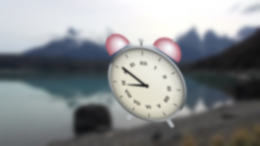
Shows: 8:51
